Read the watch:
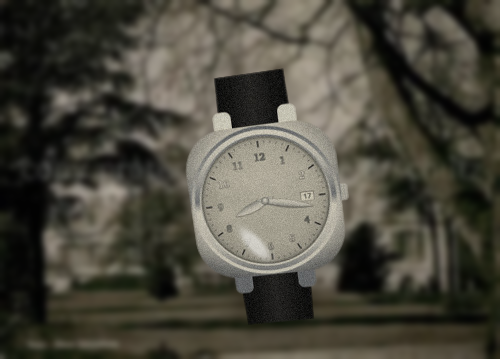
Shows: 8:17
